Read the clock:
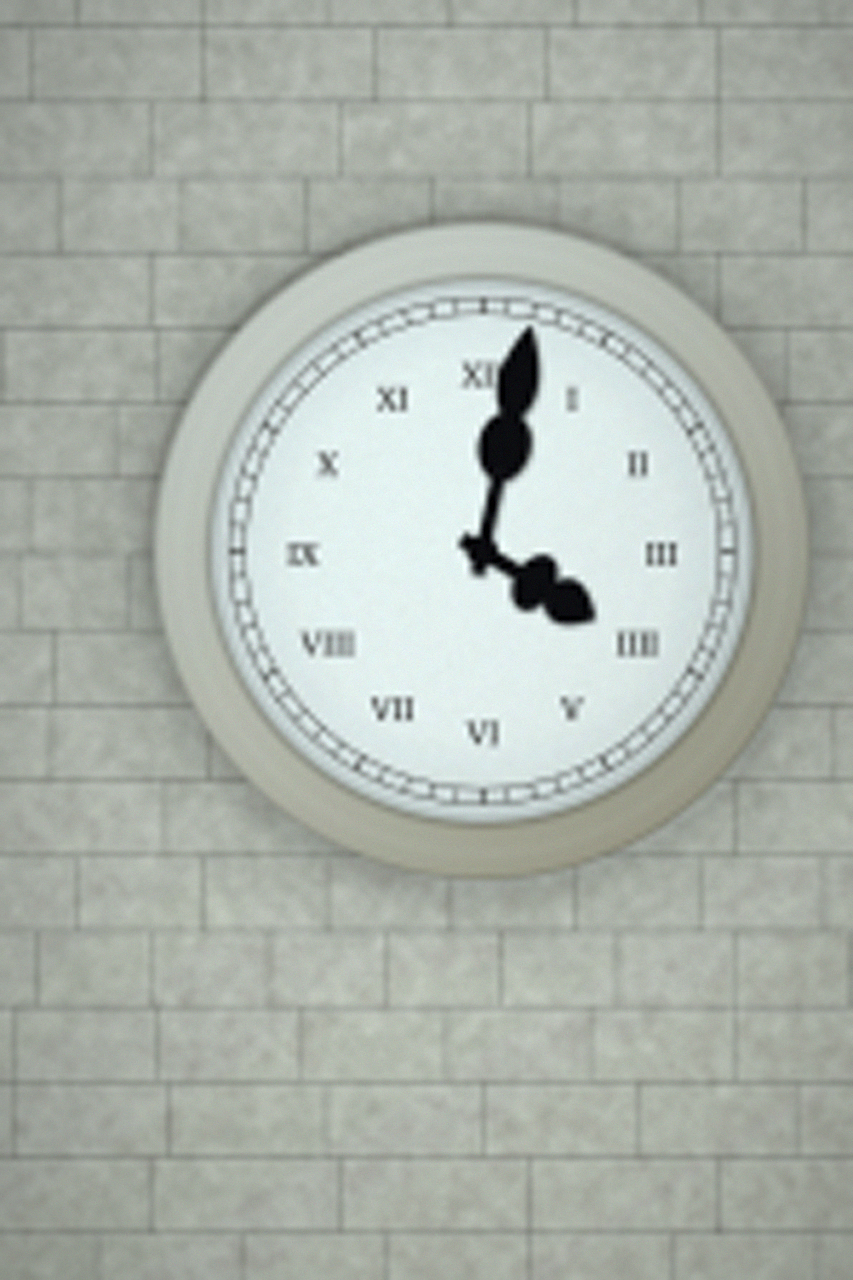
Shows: 4:02
